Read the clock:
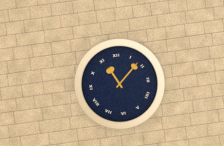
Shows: 11:08
